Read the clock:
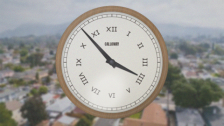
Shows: 3:53
